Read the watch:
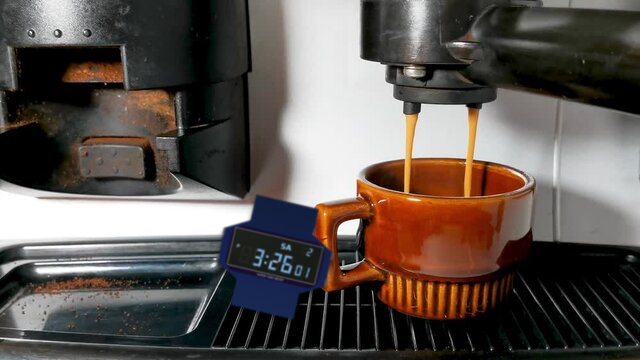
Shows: 3:26:01
